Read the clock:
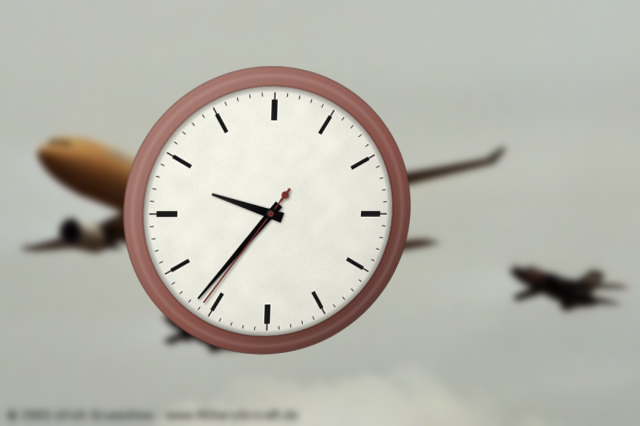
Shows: 9:36:36
